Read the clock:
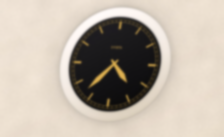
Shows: 4:37
